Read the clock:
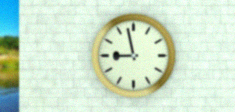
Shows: 8:58
